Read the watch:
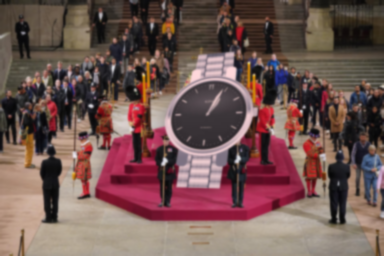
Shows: 1:04
